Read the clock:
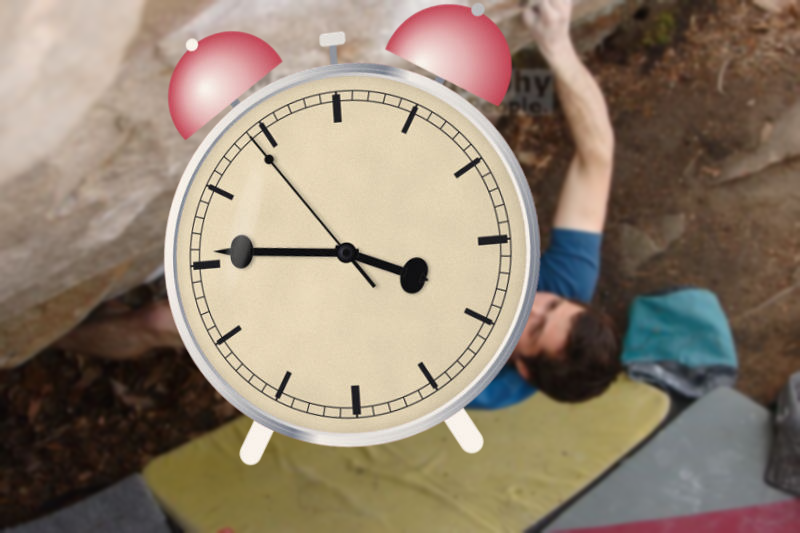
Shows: 3:45:54
